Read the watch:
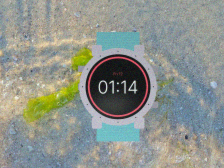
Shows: 1:14
